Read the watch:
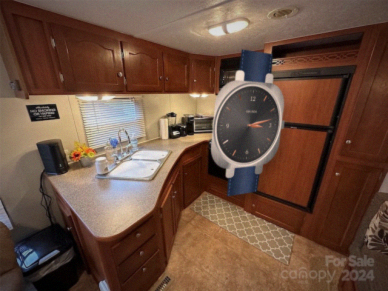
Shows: 3:13
